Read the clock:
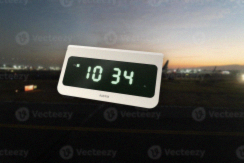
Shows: 10:34
